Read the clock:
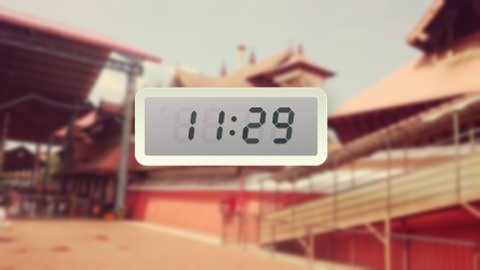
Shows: 11:29
